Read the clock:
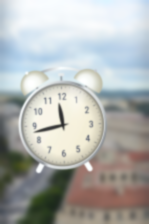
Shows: 11:43
